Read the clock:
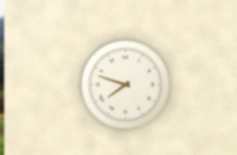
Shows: 7:48
